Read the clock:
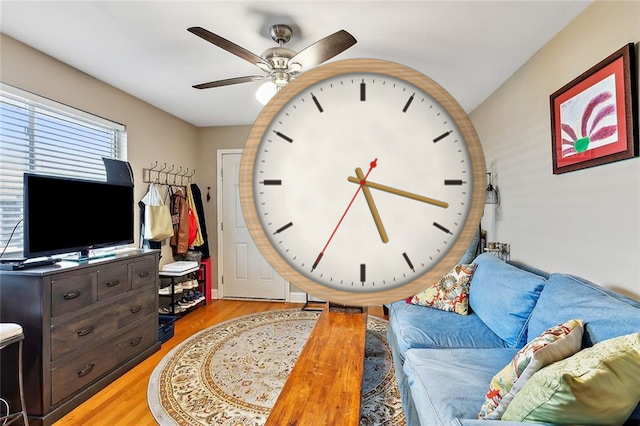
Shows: 5:17:35
